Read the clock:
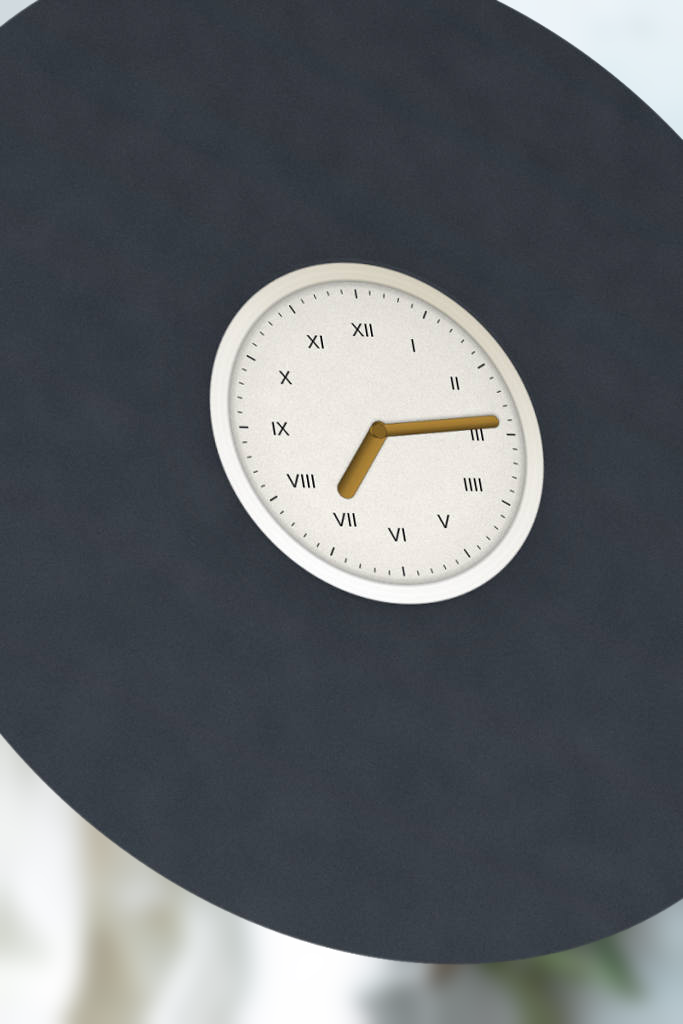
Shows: 7:14
